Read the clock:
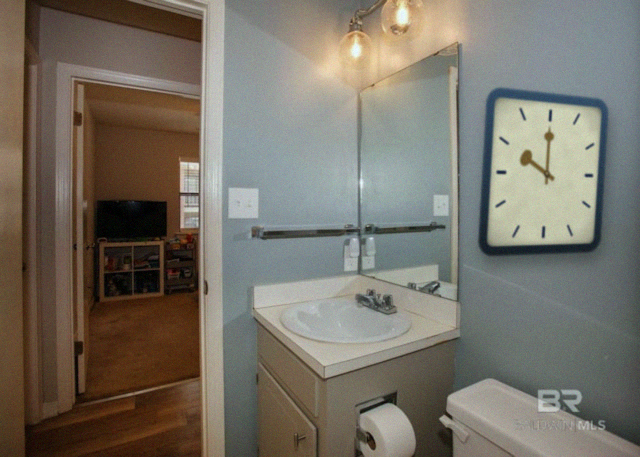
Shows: 10:00
